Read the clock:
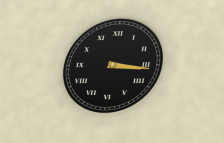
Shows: 3:16
